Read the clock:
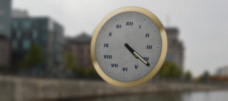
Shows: 4:21
